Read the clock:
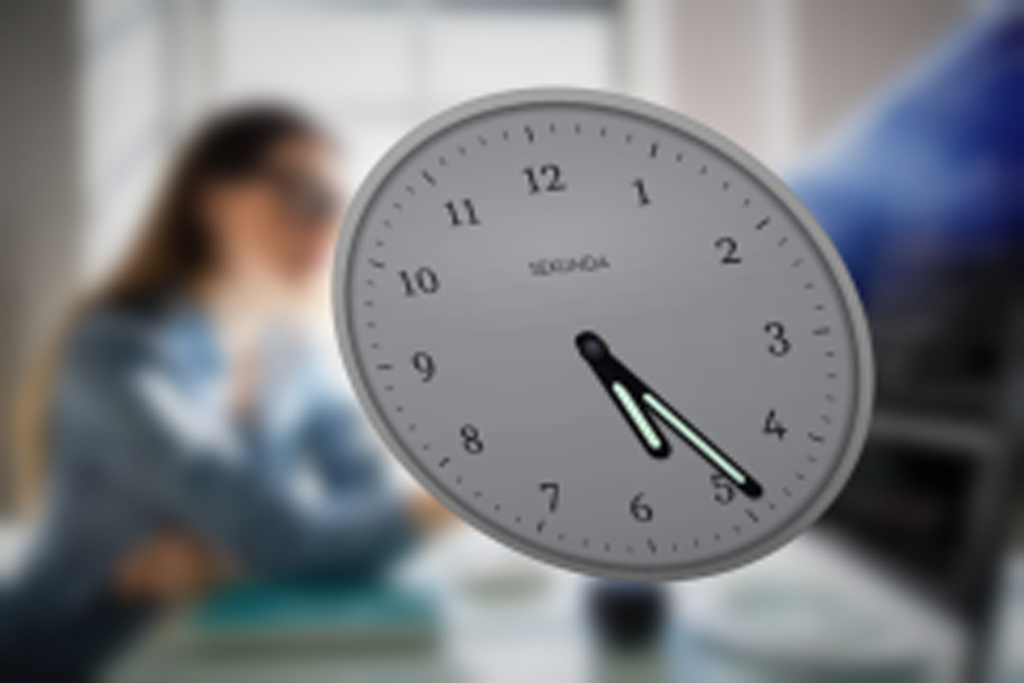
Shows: 5:24
